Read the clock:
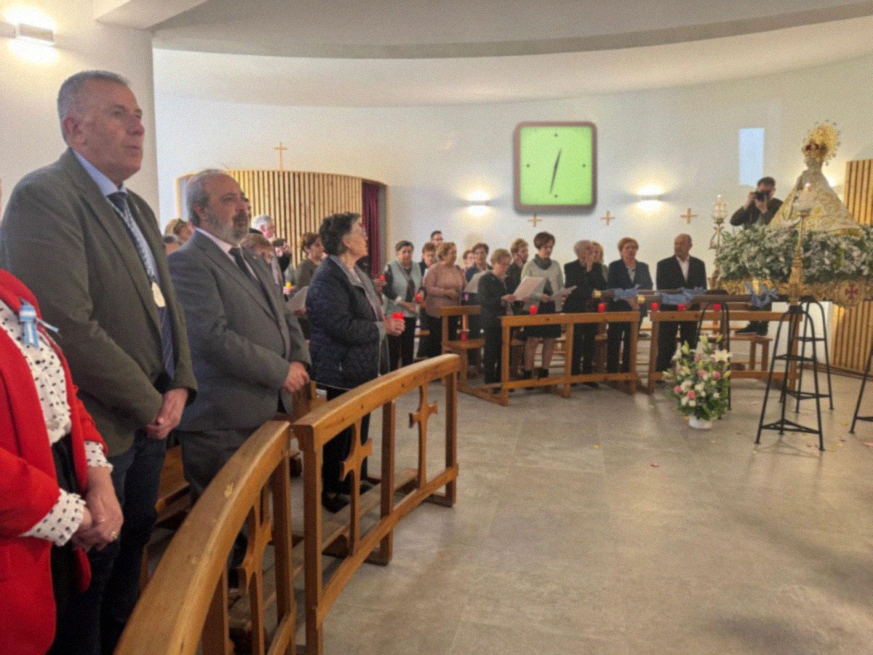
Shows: 12:32
